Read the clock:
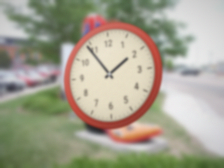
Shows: 1:54
